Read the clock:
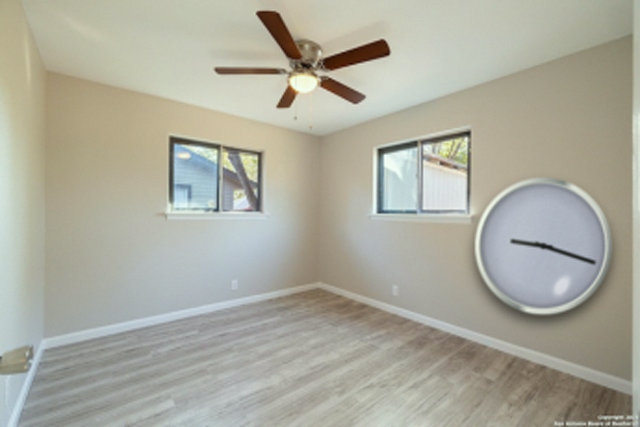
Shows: 9:18
